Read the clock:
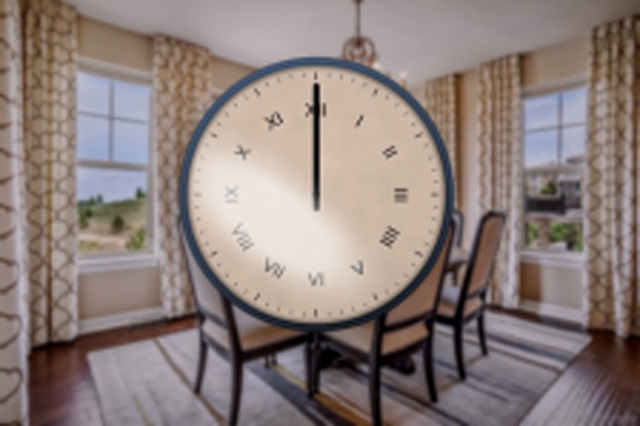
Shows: 12:00
